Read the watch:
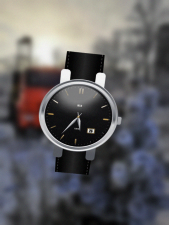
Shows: 5:36
